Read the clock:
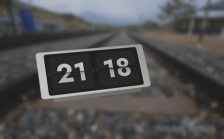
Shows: 21:18
